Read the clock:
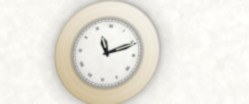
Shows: 11:11
